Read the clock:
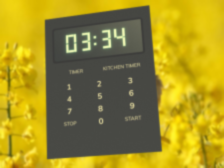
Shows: 3:34
